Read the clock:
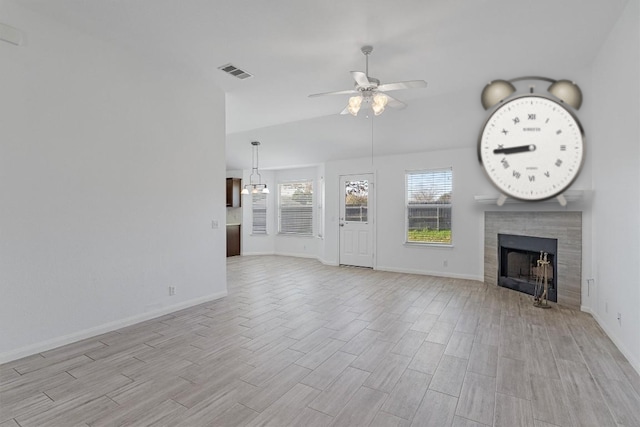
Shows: 8:44
